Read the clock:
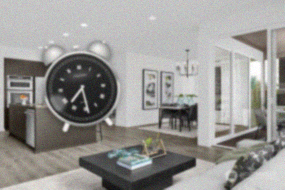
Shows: 7:29
